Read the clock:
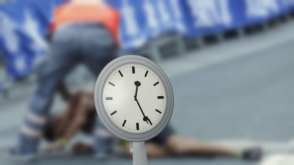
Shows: 12:26
